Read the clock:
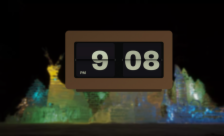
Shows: 9:08
